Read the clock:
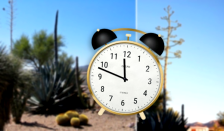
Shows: 11:48
